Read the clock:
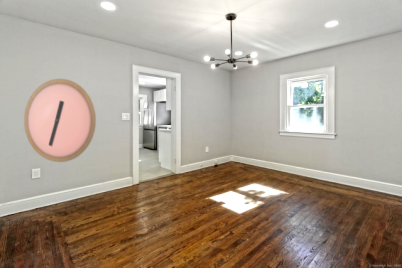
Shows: 12:33
